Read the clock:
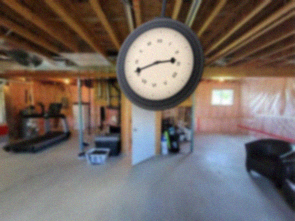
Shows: 2:41
